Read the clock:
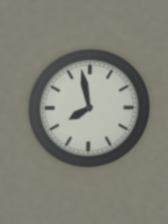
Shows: 7:58
